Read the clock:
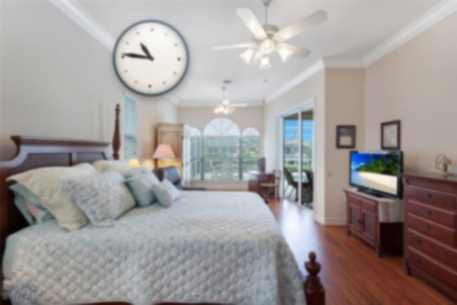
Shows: 10:46
